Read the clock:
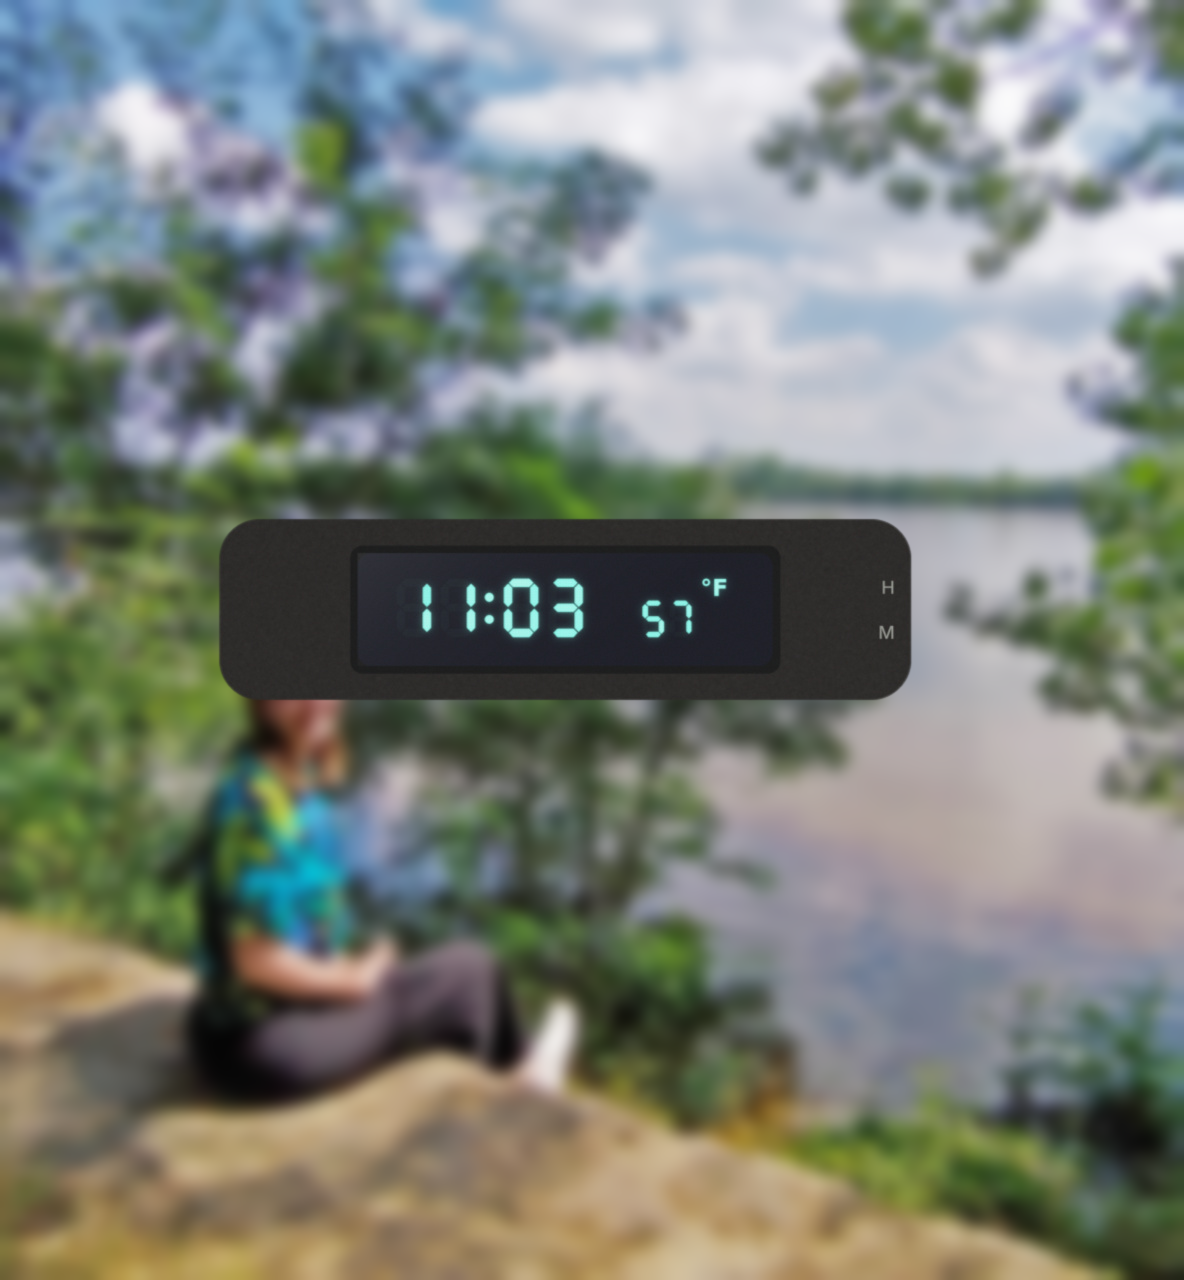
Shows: 11:03
